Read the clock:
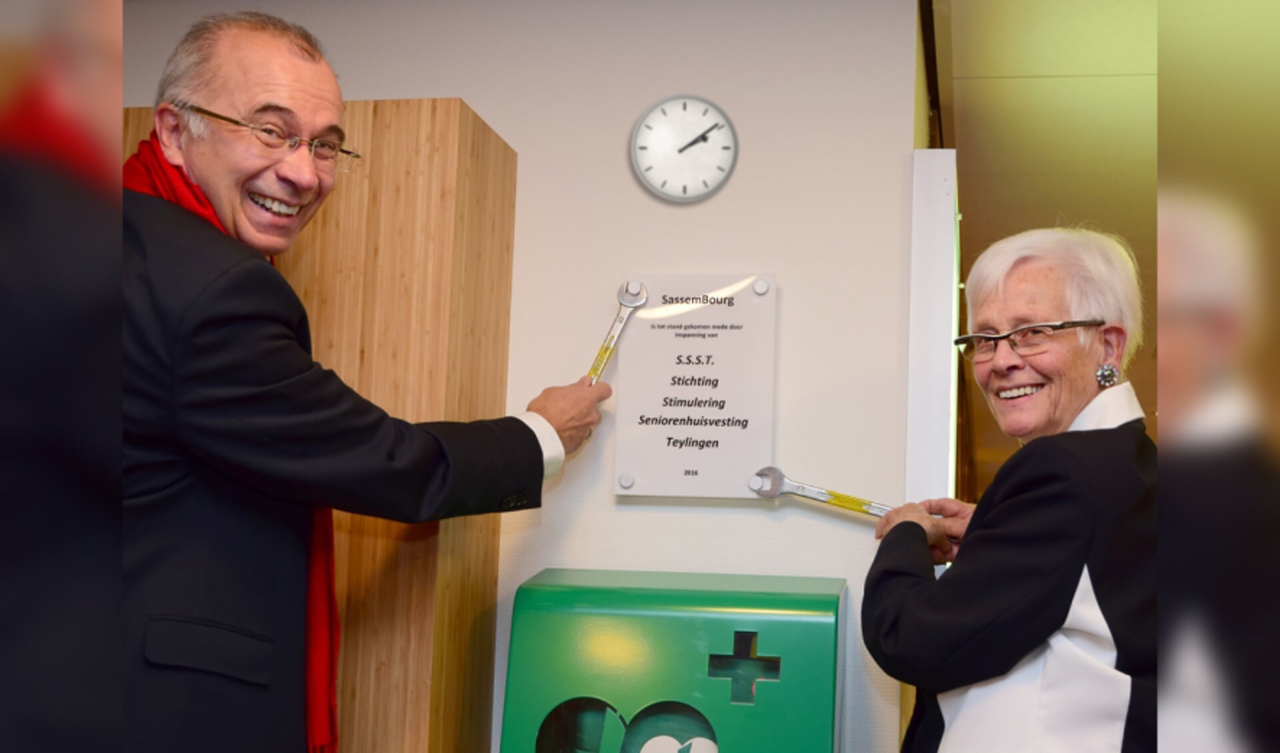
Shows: 2:09
